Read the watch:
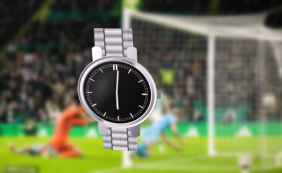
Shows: 6:01
